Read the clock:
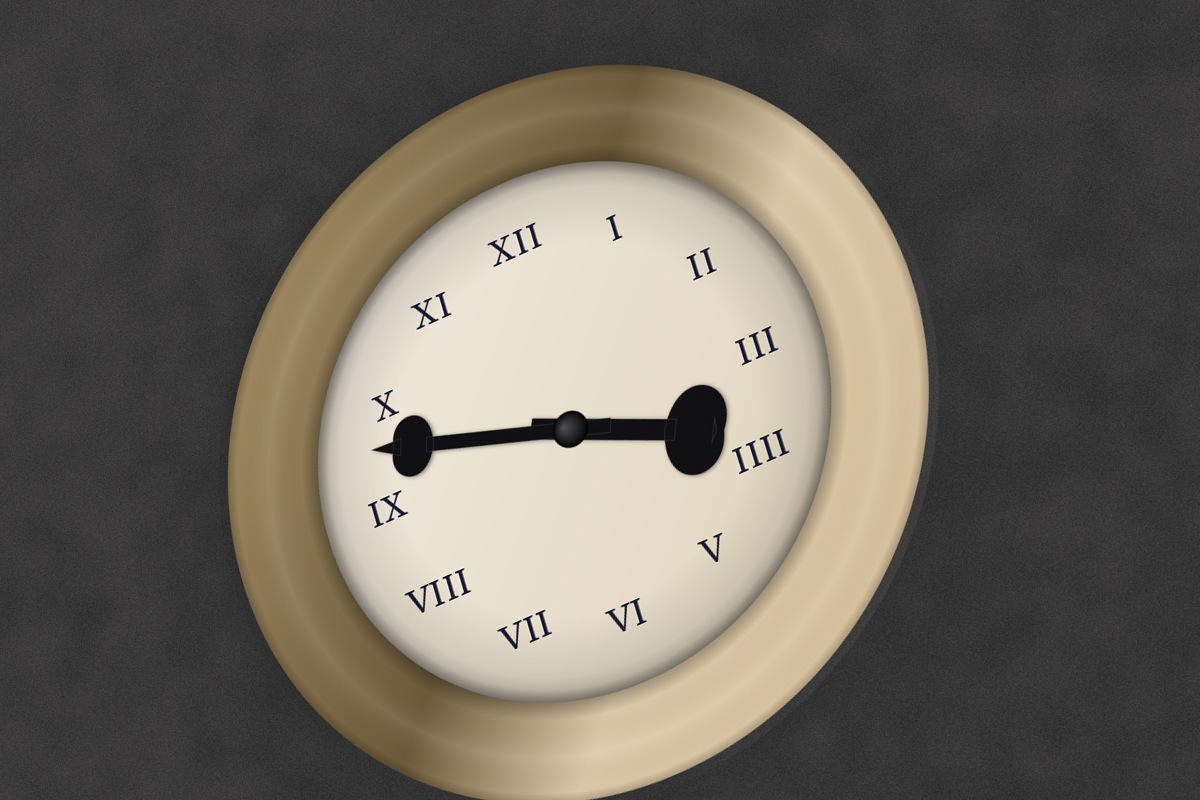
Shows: 3:48
